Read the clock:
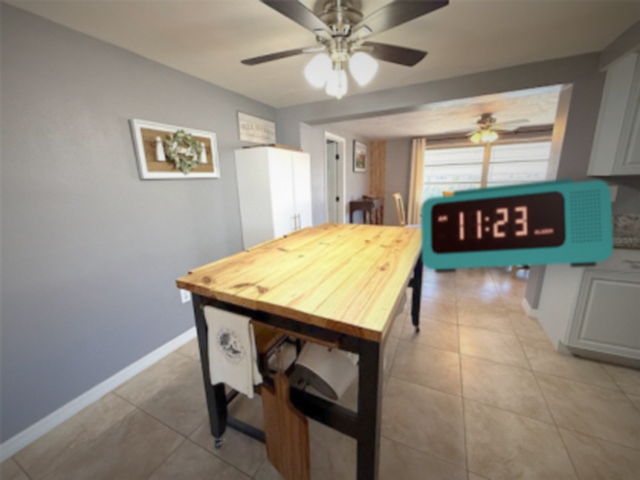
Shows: 11:23
